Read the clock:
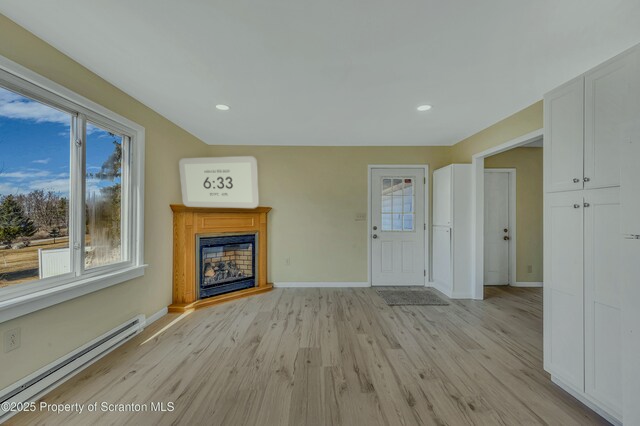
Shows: 6:33
